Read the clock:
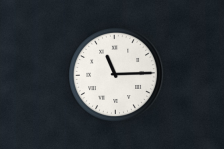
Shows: 11:15
